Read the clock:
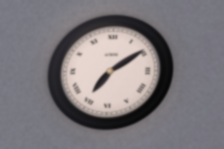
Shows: 7:09
